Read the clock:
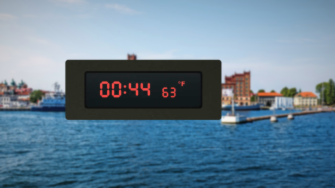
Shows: 0:44
